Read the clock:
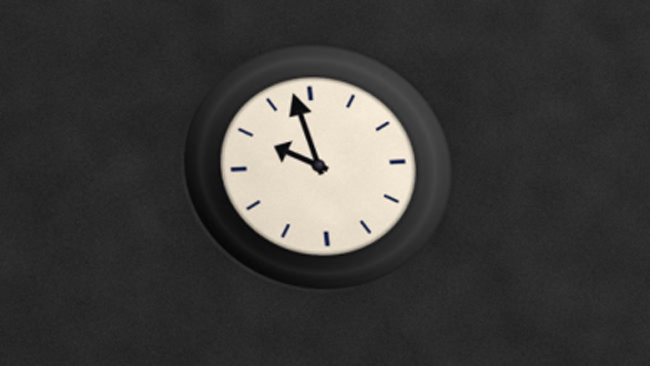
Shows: 9:58
